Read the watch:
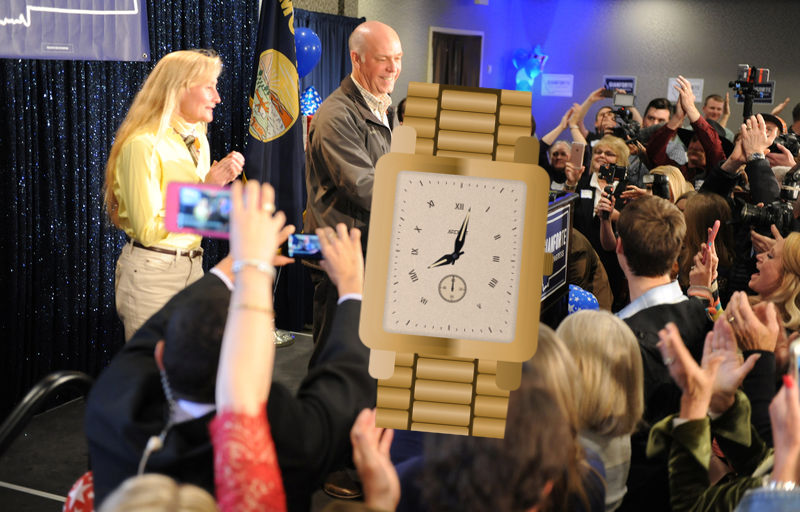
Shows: 8:02
